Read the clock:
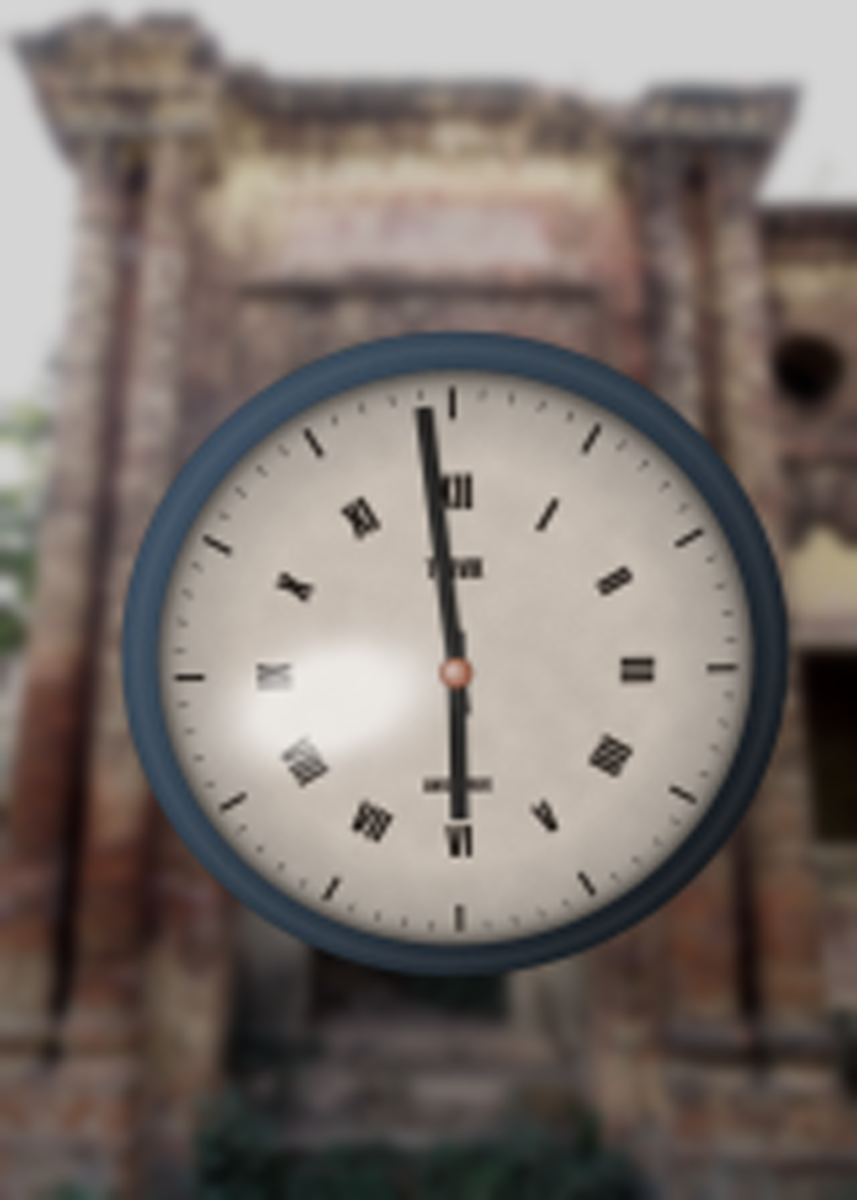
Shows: 5:59
